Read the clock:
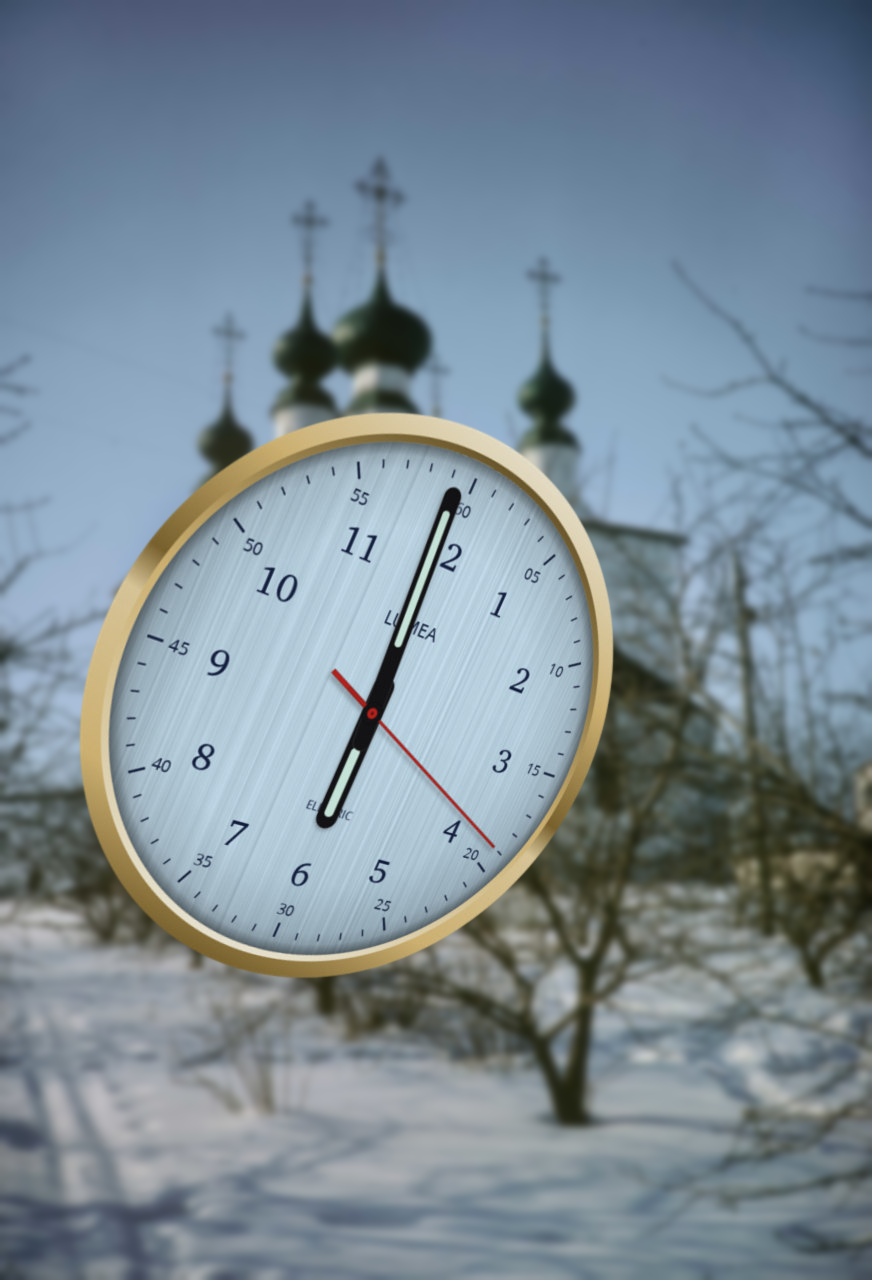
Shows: 5:59:19
